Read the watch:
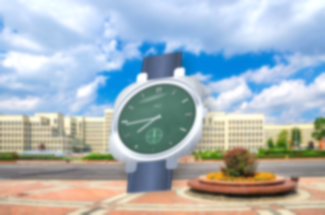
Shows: 7:44
